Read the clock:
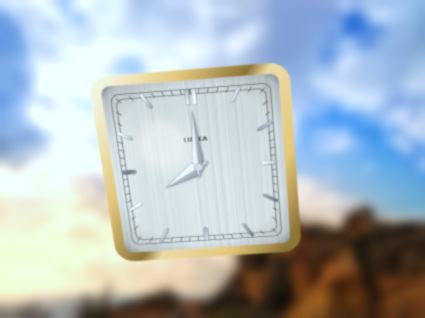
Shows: 8:00
